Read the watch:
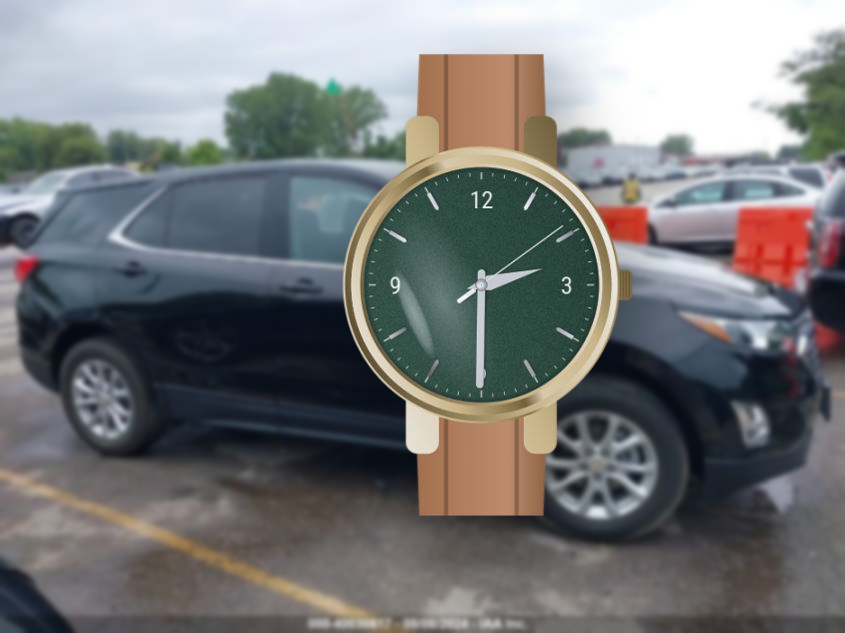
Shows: 2:30:09
